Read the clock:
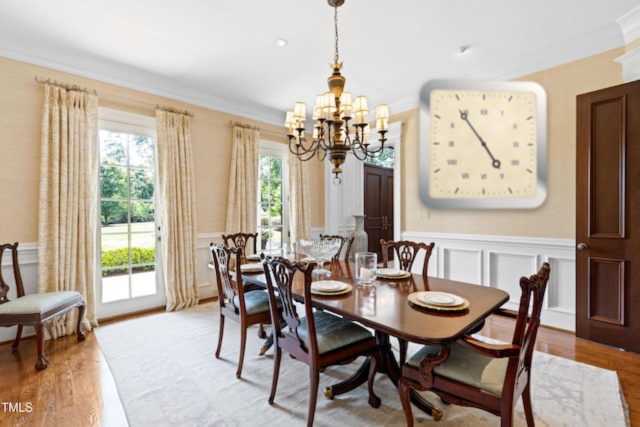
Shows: 4:54
